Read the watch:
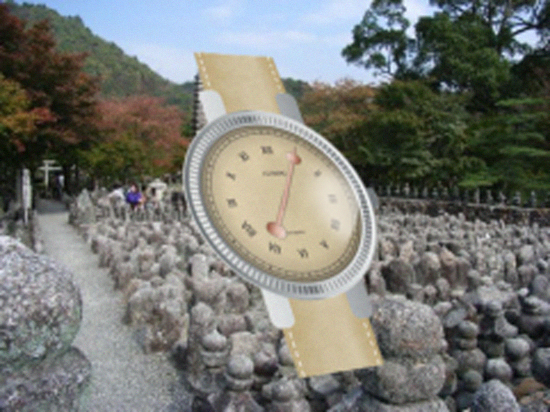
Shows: 7:05
